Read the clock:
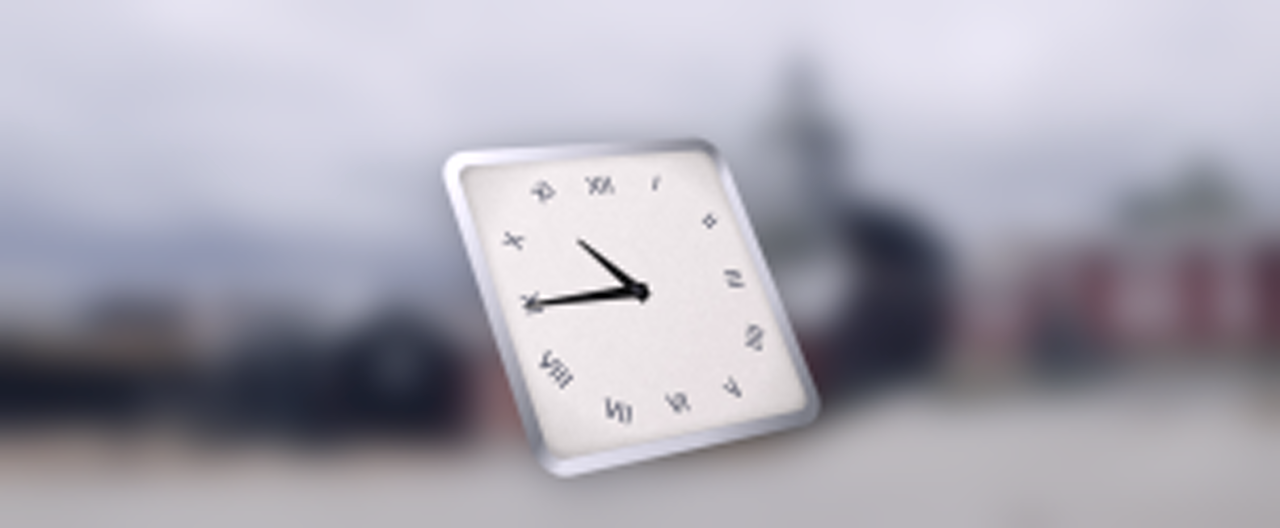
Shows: 10:45
